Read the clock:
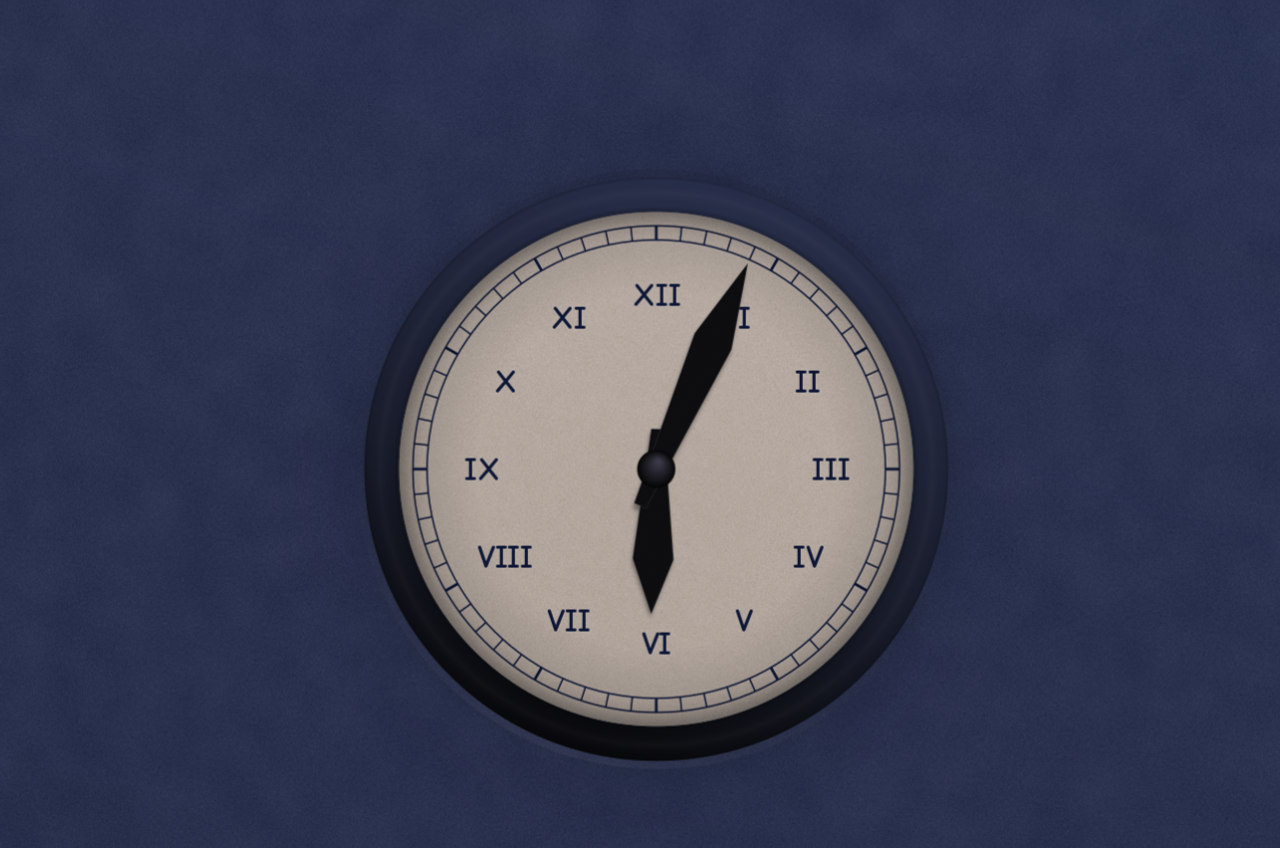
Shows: 6:04
